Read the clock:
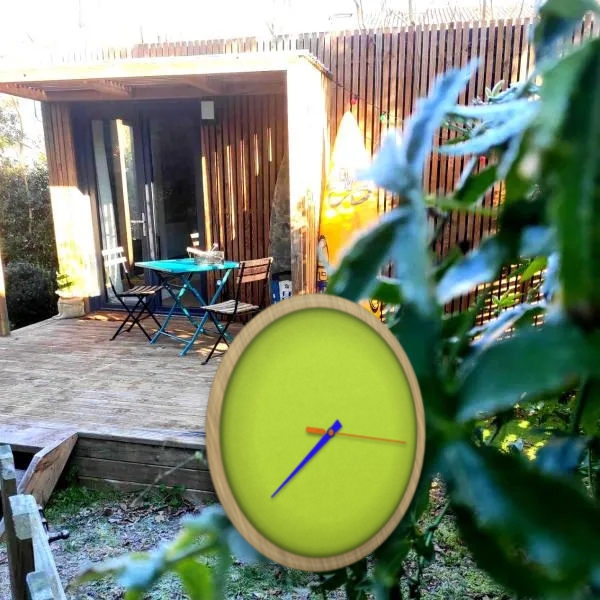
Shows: 7:38:16
